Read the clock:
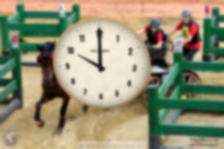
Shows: 10:00
